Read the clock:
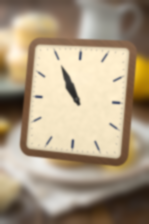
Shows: 10:55
